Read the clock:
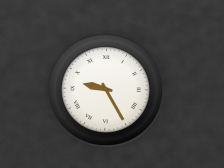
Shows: 9:25
